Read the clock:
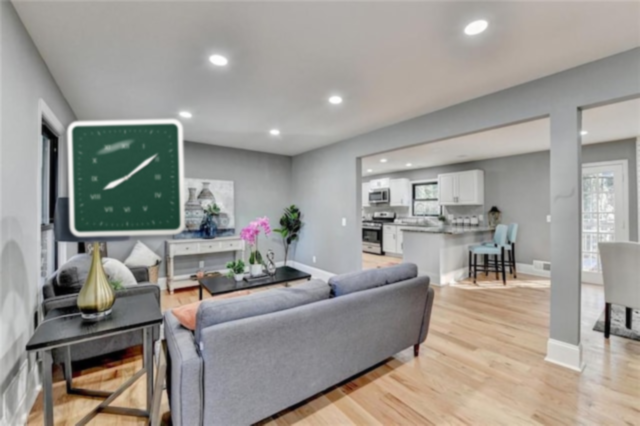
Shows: 8:09
